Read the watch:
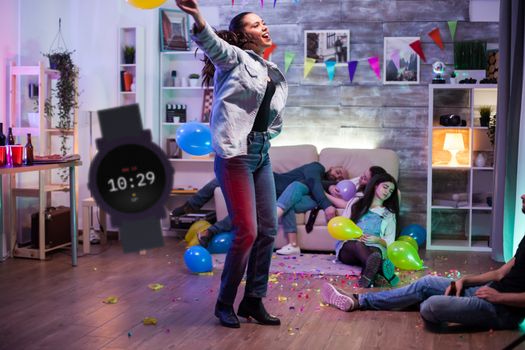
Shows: 10:29
